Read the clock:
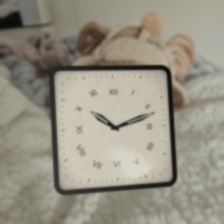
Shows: 10:12
